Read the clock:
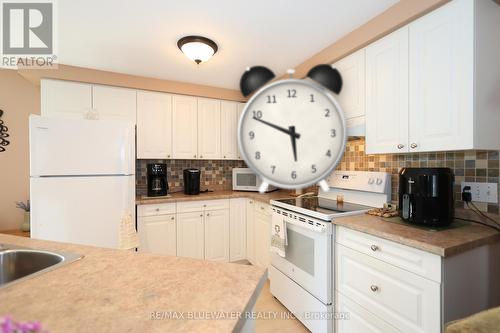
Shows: 5:49
